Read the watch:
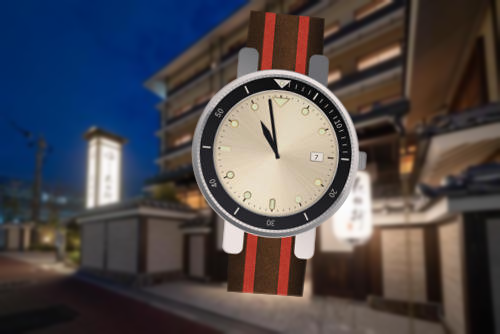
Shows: 10:58
